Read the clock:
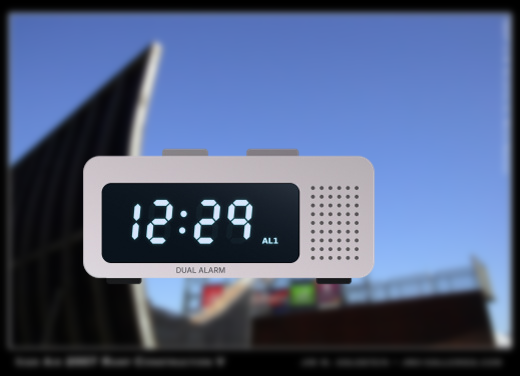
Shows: 12:29
